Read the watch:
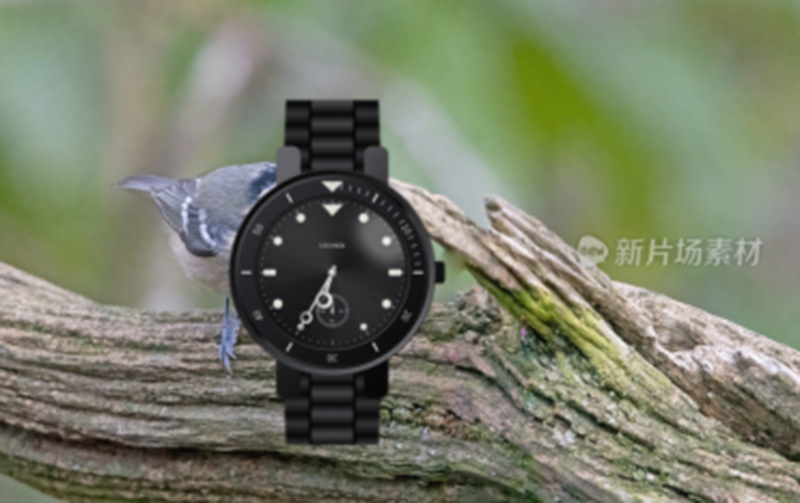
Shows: 6:35
